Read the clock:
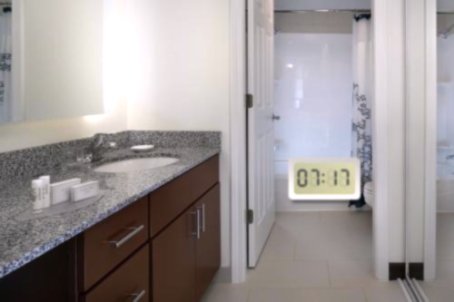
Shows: 7:17
